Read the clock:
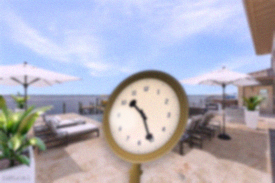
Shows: 10:26
